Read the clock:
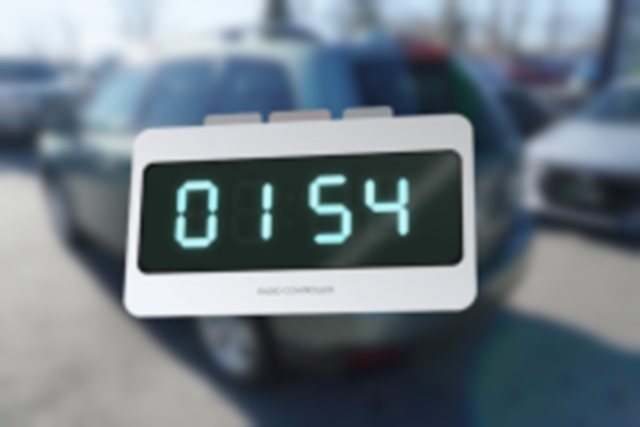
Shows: 1:54
